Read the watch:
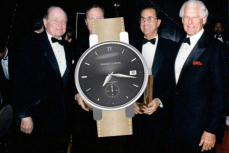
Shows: 7:17
